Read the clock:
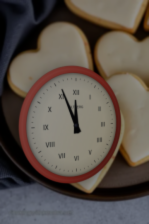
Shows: 11:56
